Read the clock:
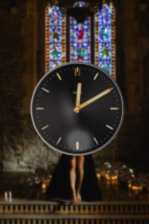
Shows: 12:10
